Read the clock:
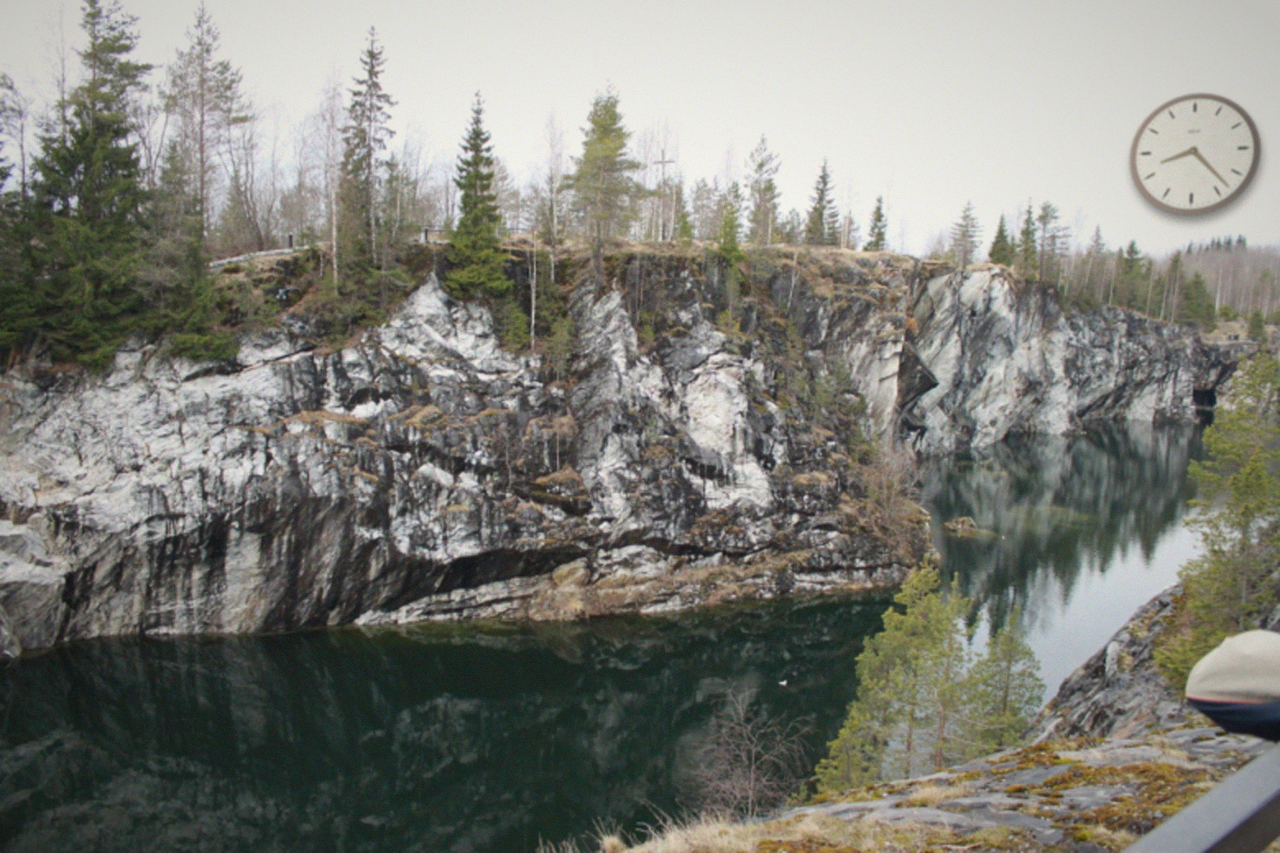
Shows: 8:23
